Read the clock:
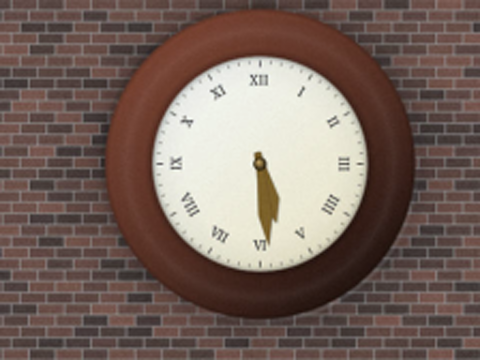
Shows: 5:29
